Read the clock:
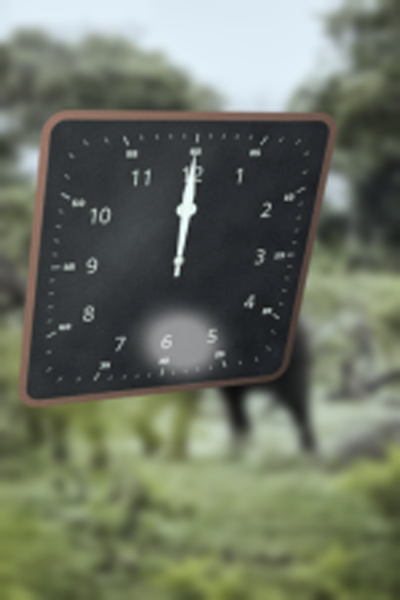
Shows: 12:00
